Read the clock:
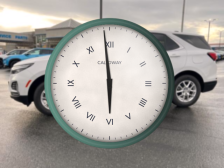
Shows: 5:59
